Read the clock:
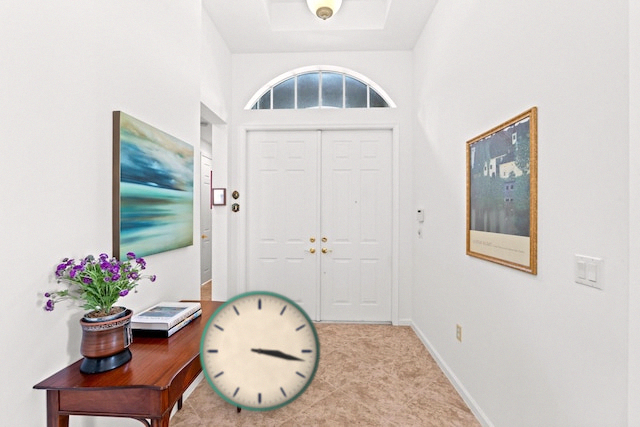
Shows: 3:17
